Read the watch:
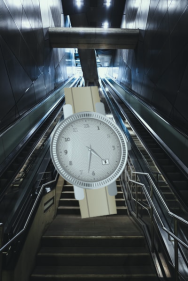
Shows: 4:32
